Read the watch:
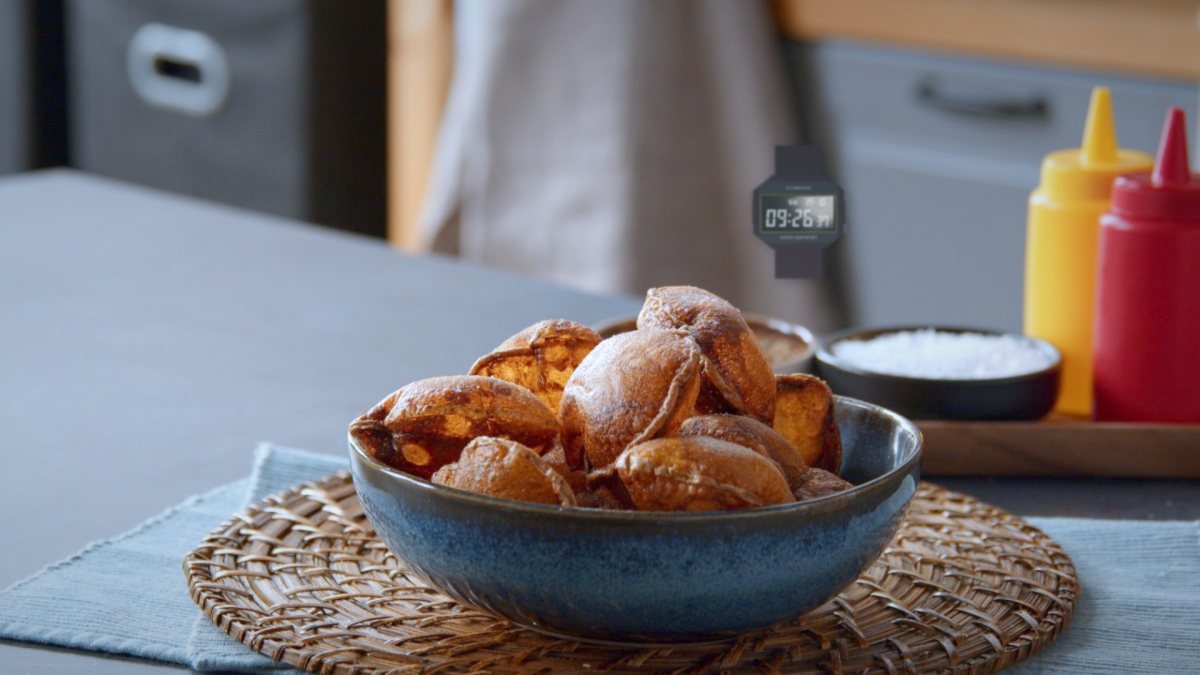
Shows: 9:26
